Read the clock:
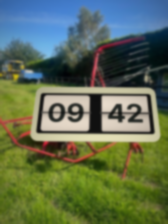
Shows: 9:42
